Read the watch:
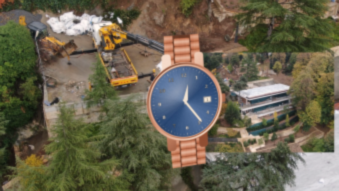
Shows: 12:24
